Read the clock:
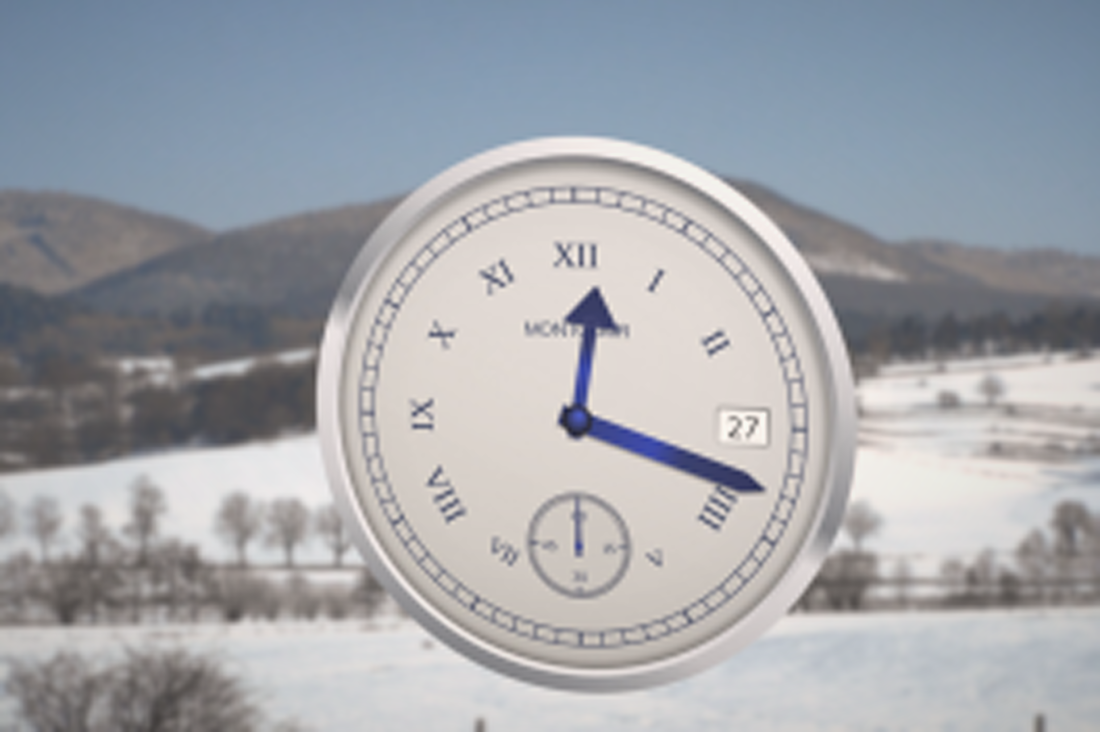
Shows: 12:18
